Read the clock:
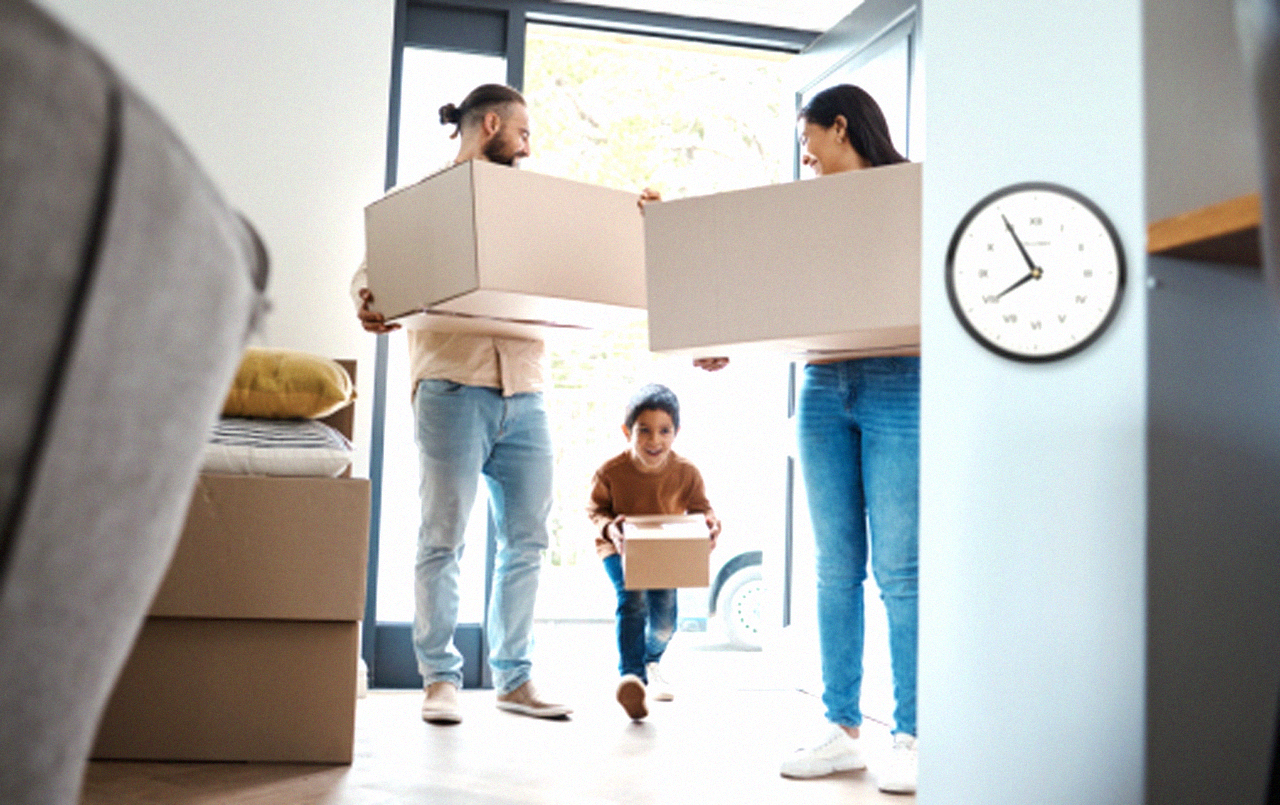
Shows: 7:55
